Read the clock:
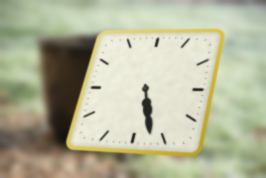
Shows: 5:27
